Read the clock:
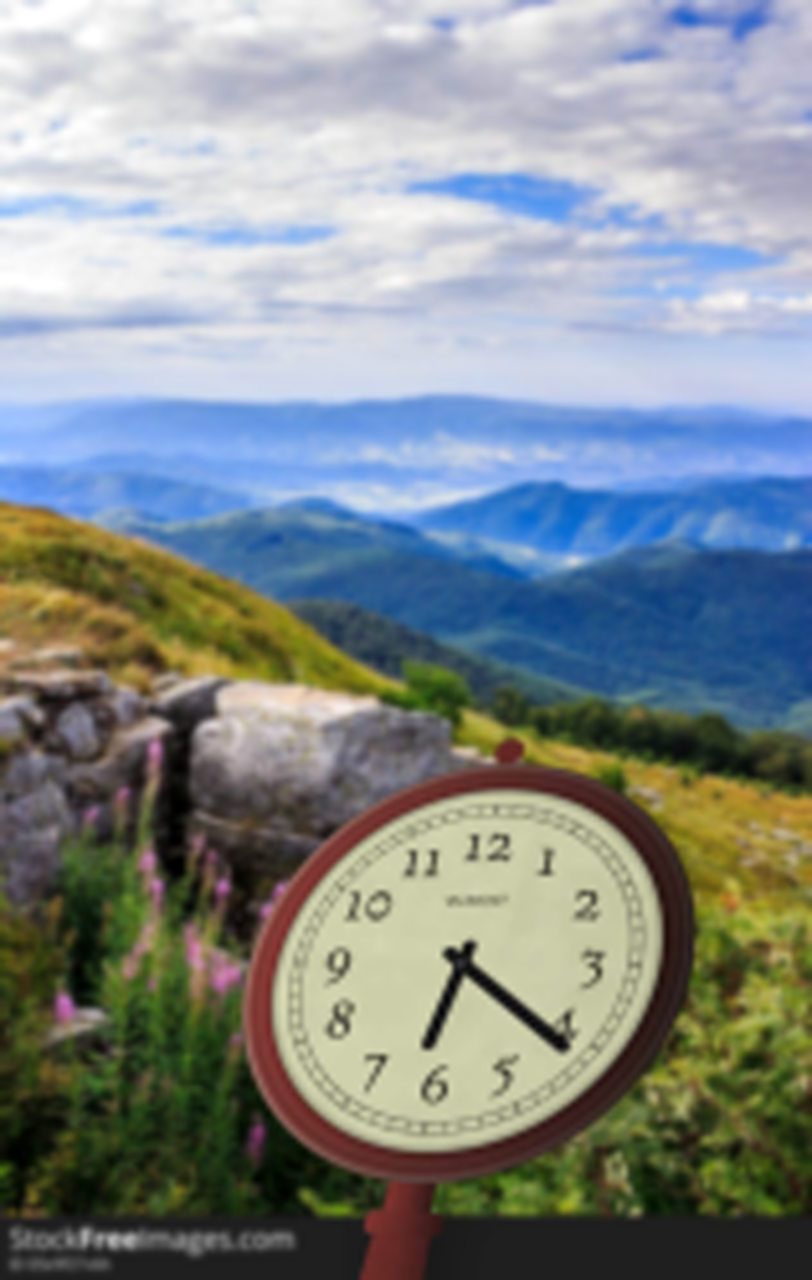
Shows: 6:21
